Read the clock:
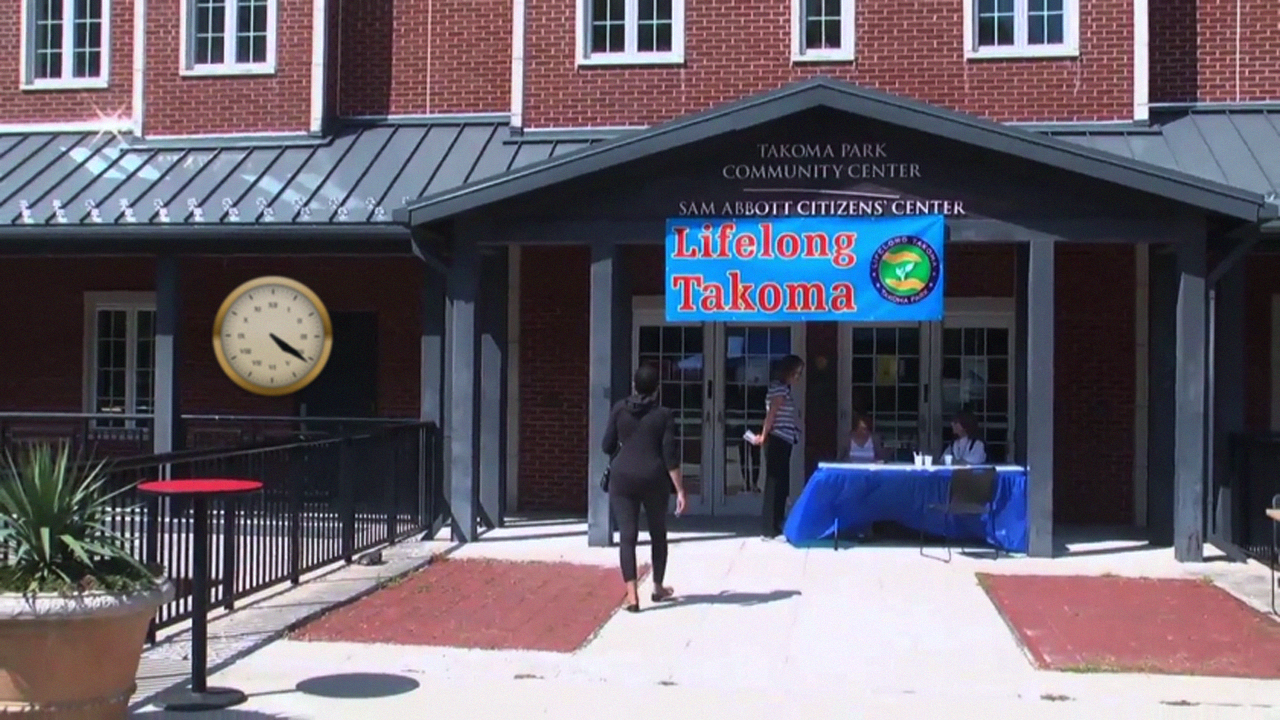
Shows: 4:21
